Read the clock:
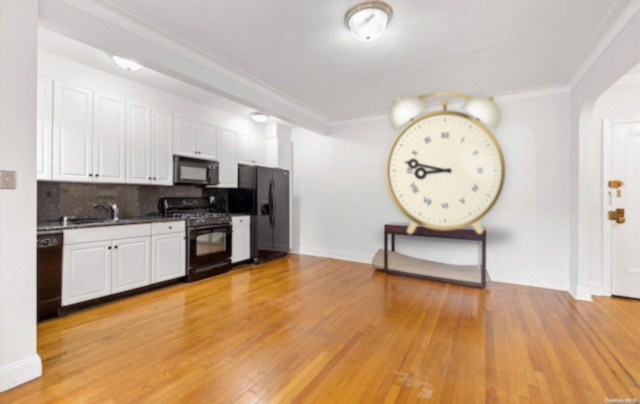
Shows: 8:47
